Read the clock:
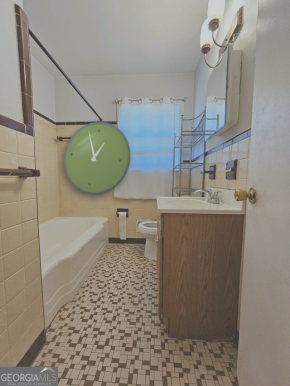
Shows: 12:56
